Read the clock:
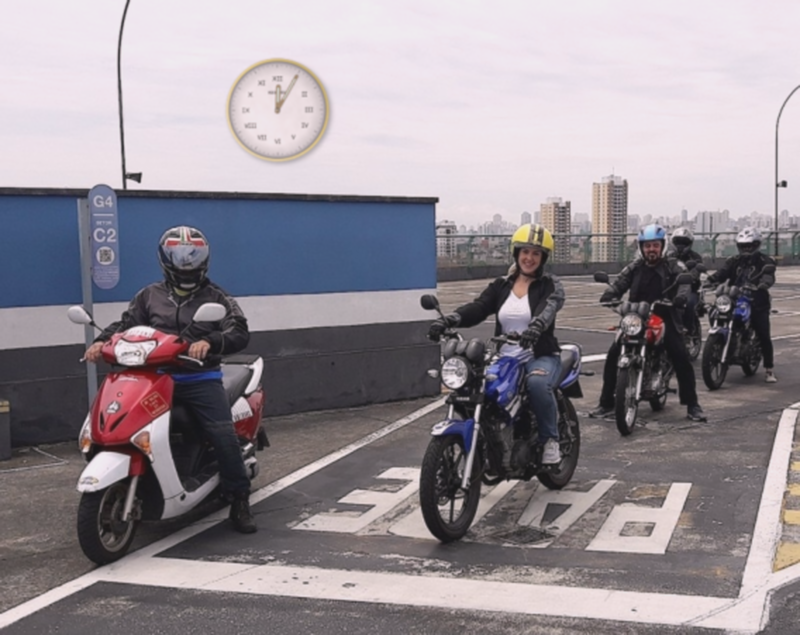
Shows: 12:05
